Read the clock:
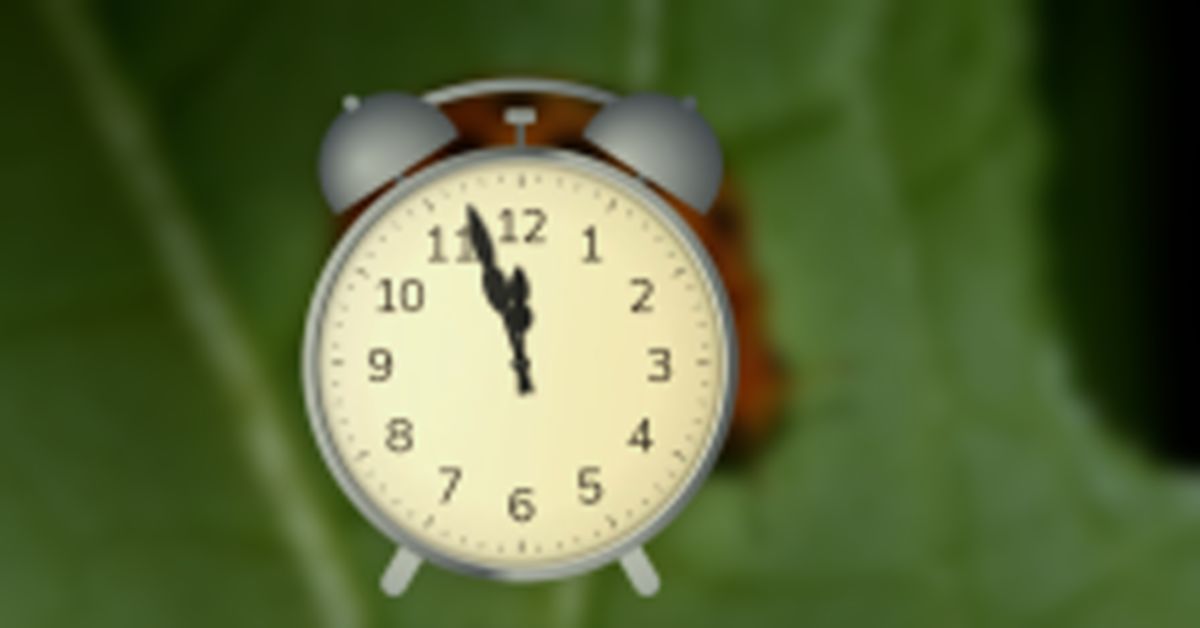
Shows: 11:57
